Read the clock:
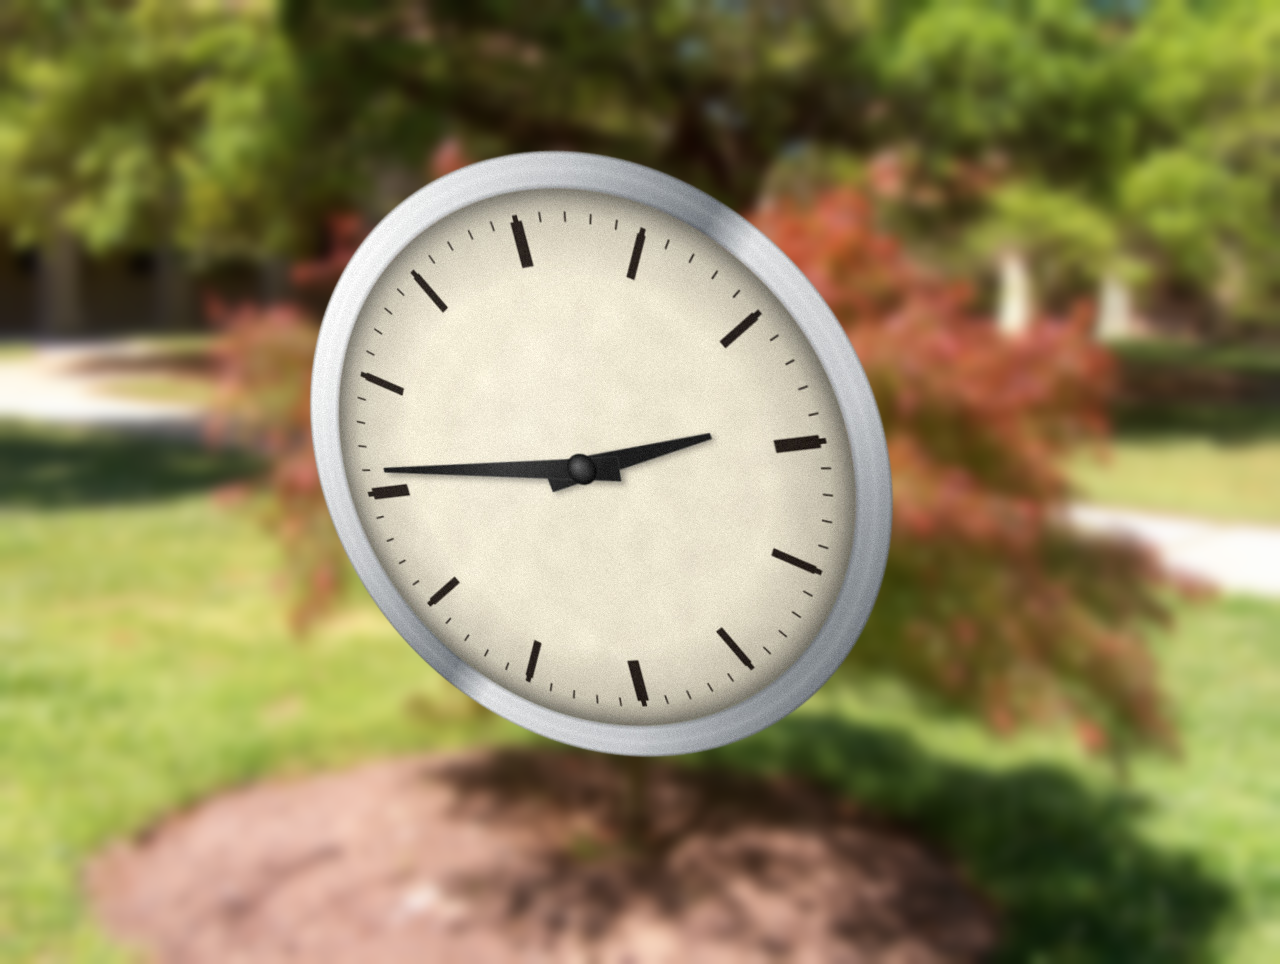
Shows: 2:46
